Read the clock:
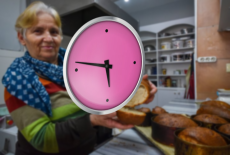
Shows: 5:47
